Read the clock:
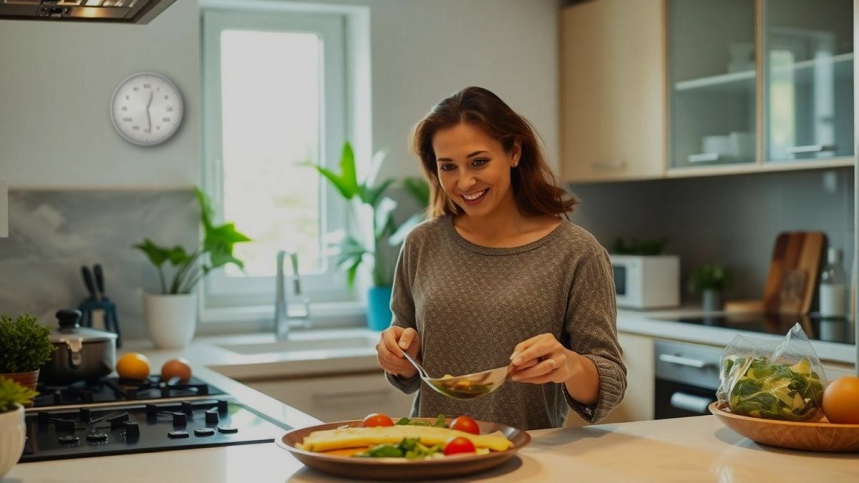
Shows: 12:29
